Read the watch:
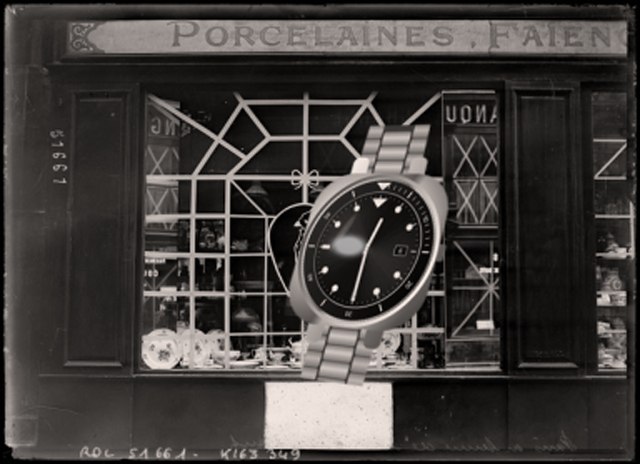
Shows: 12:30
